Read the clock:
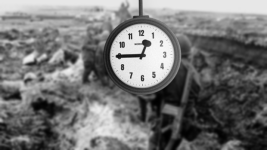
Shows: 12:45
